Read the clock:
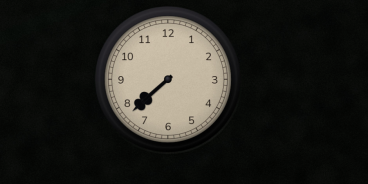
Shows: 7:38
